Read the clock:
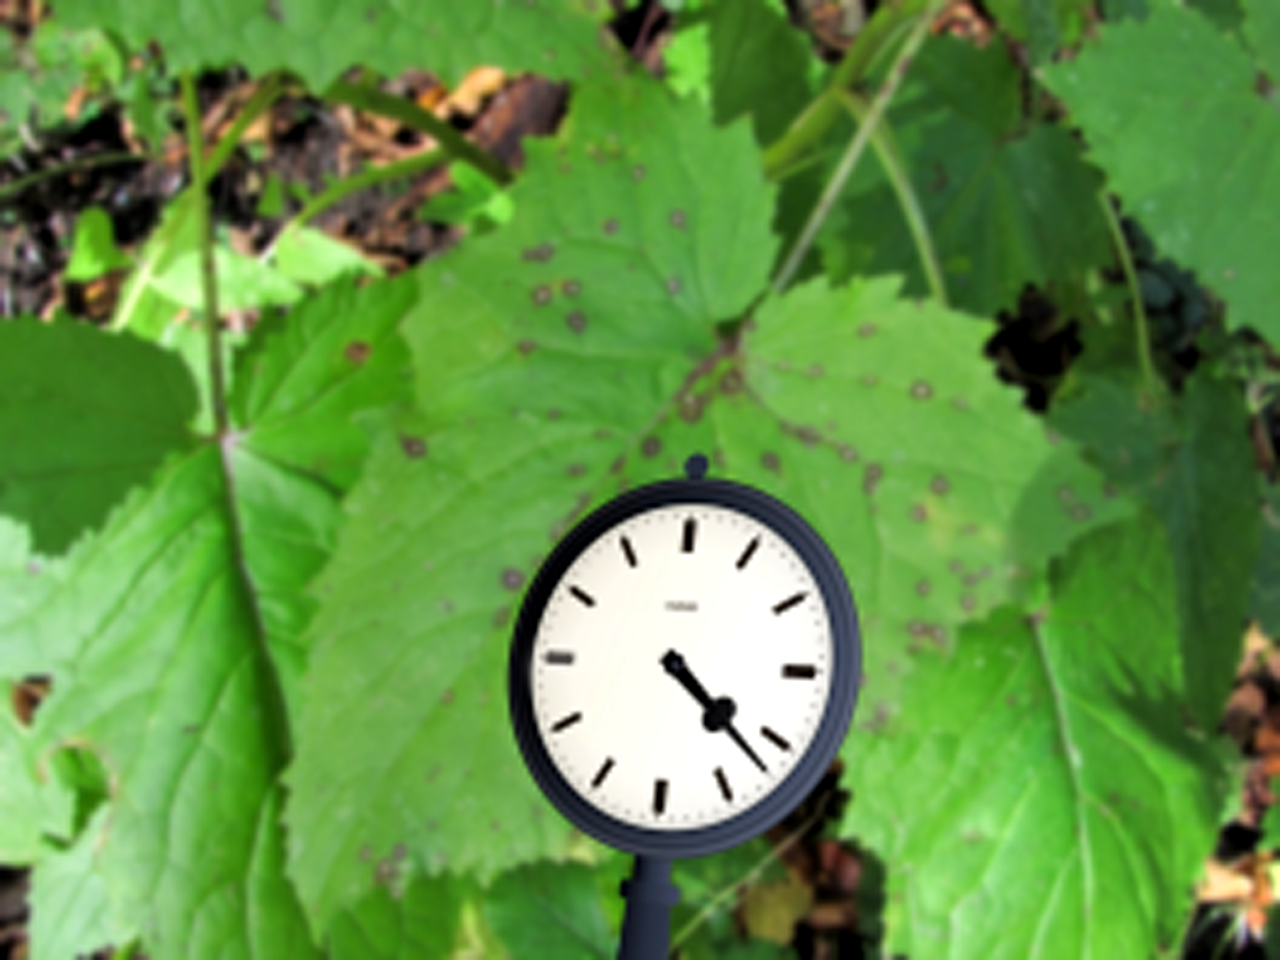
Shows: 4:22
